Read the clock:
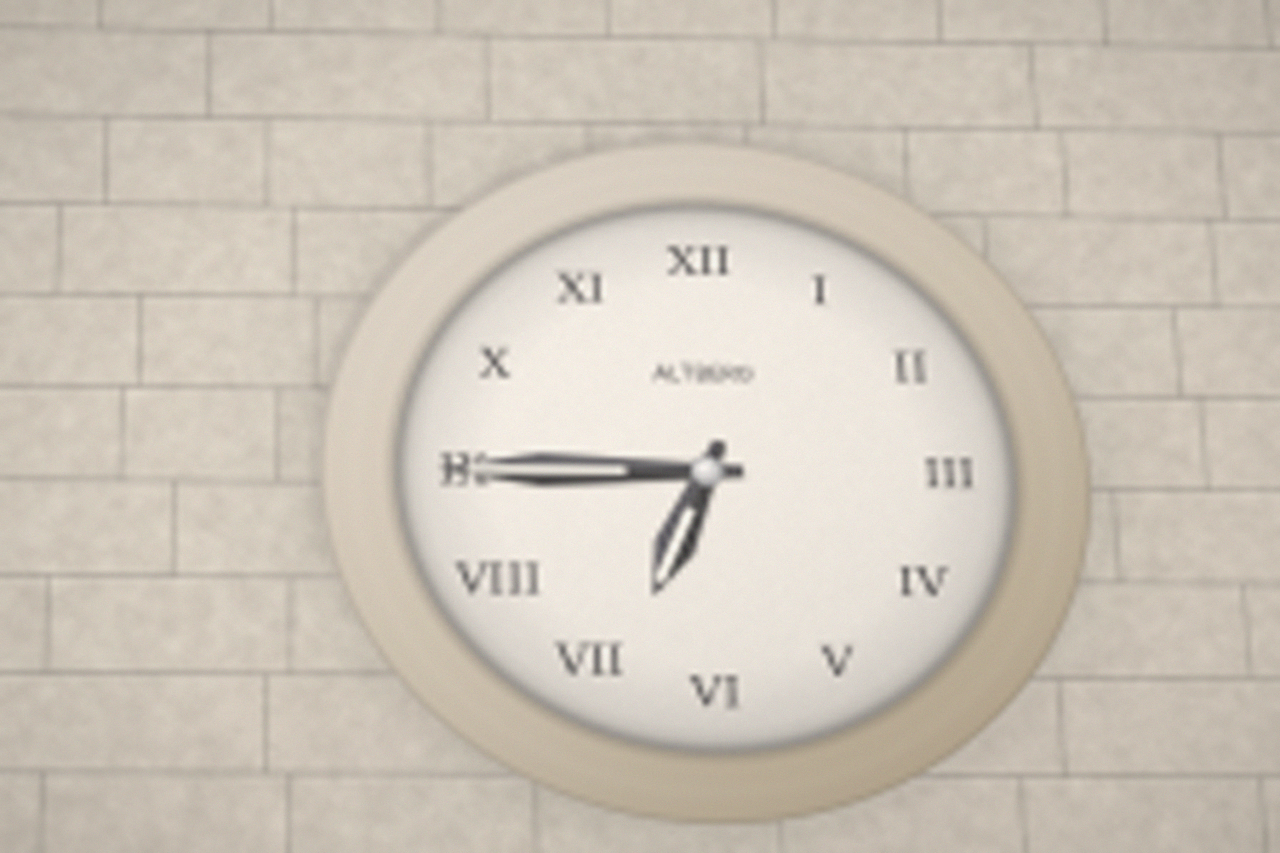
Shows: 6:45
